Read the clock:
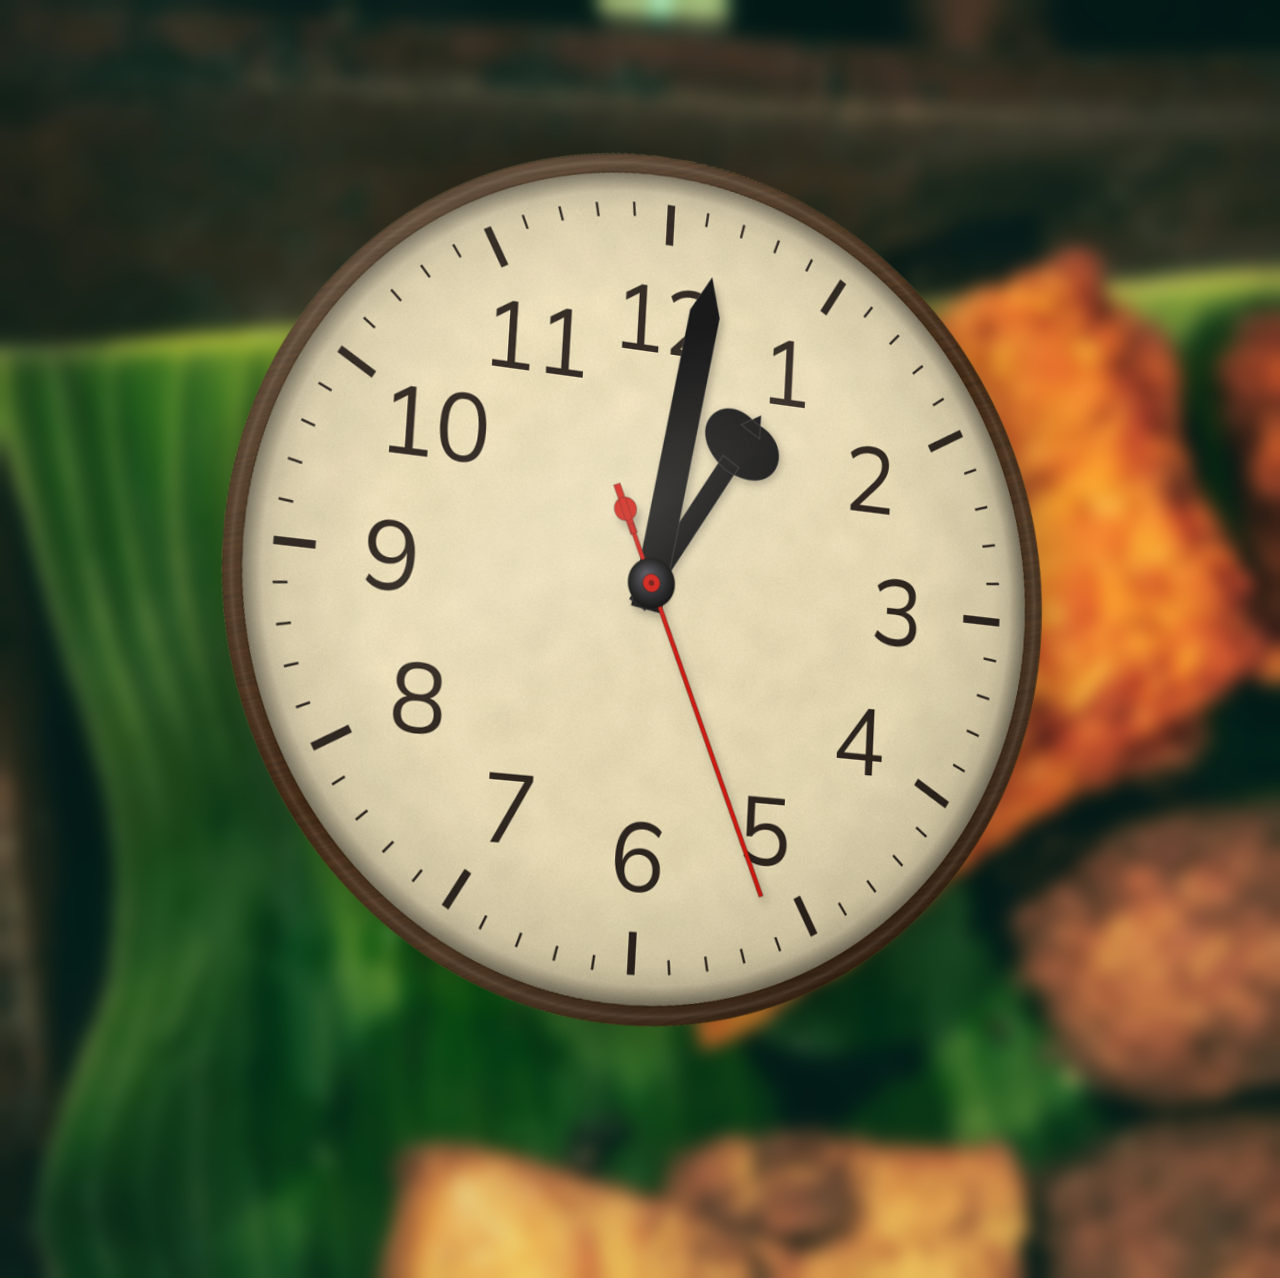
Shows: 1:01:26
